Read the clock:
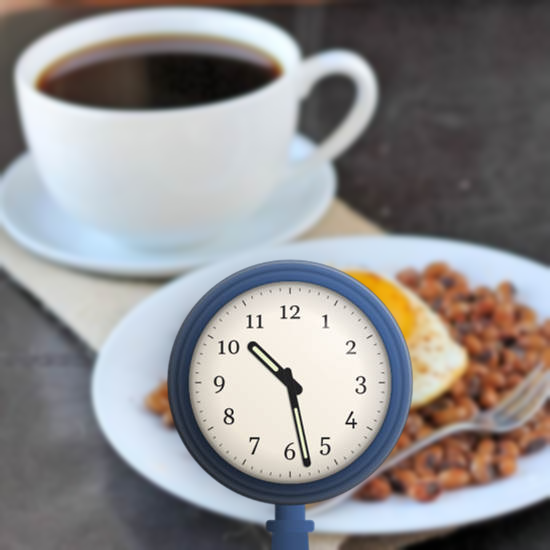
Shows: 10:28
